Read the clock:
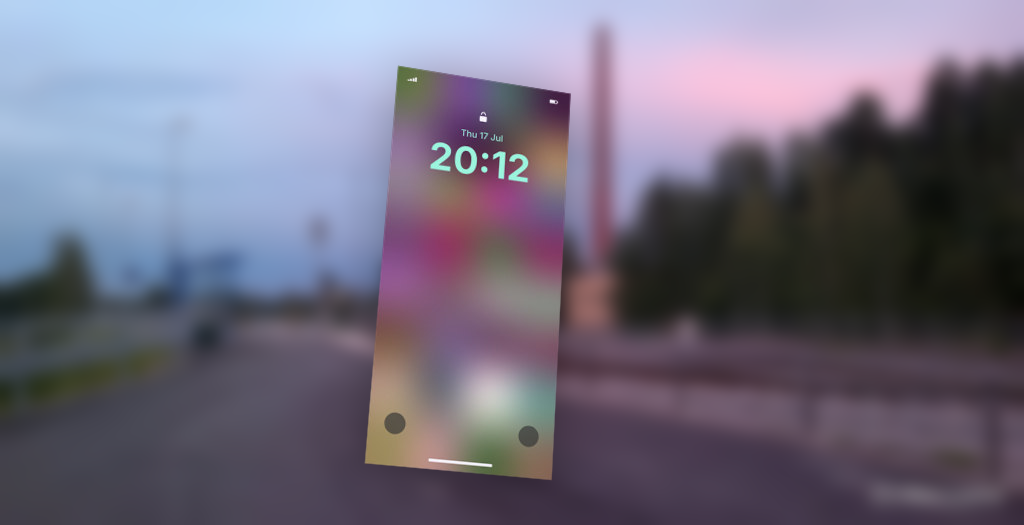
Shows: 20:12
